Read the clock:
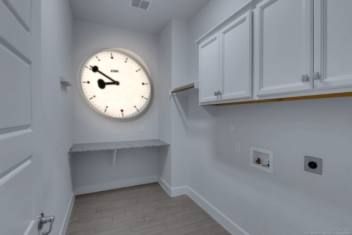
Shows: 8:51
